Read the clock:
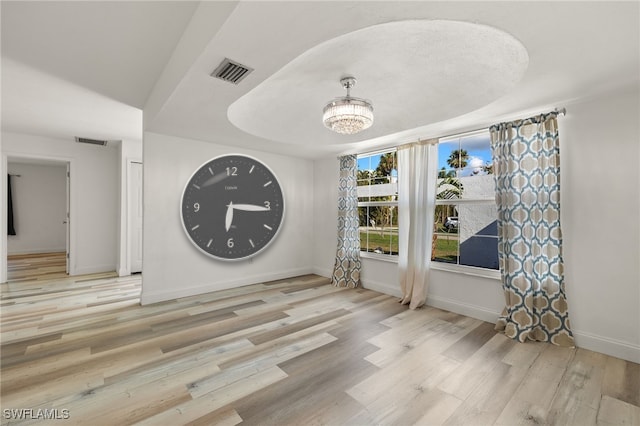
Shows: 6:16
